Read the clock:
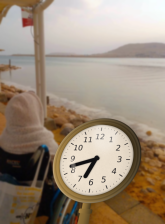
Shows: 6:42
